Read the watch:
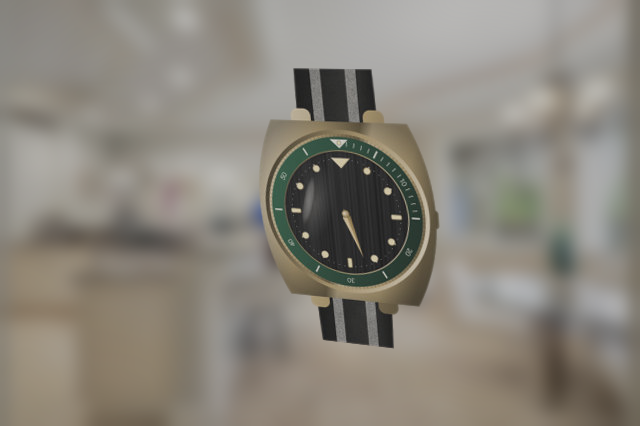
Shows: 5:27
